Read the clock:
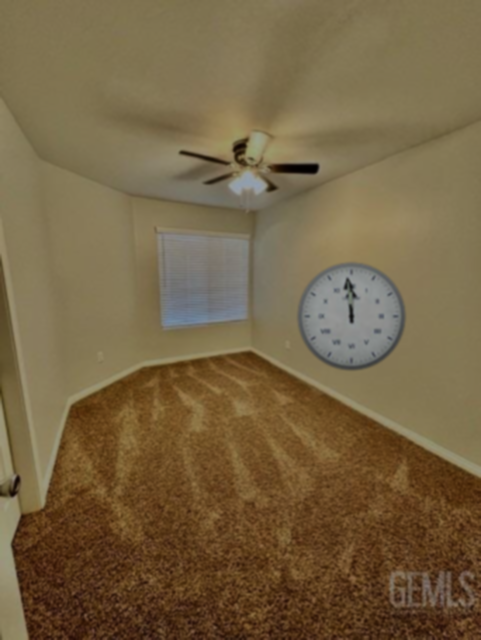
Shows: 11:59
